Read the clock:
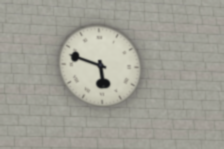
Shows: 5:48
